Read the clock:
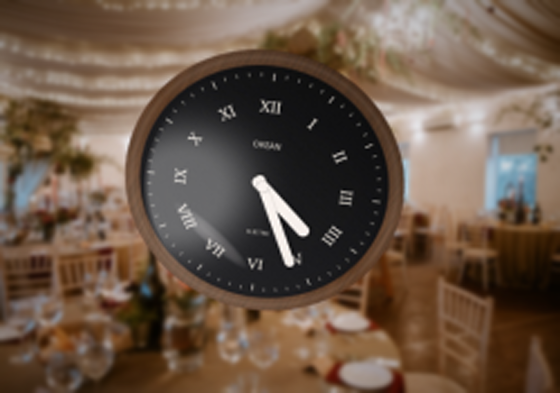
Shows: 4:26
